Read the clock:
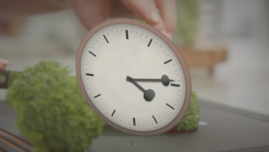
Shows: 4:14
